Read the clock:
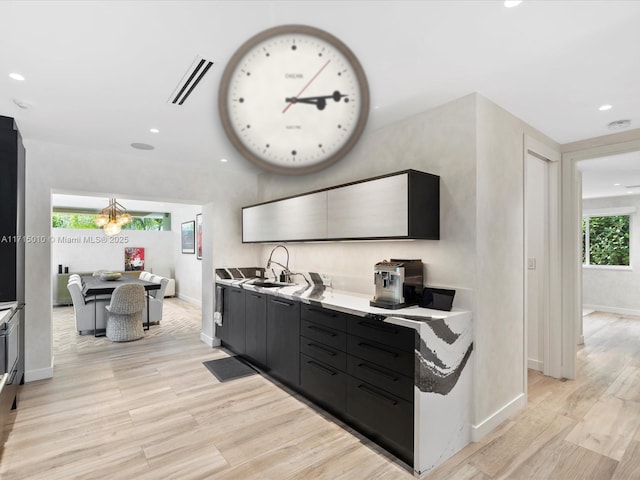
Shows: 3:14:07
